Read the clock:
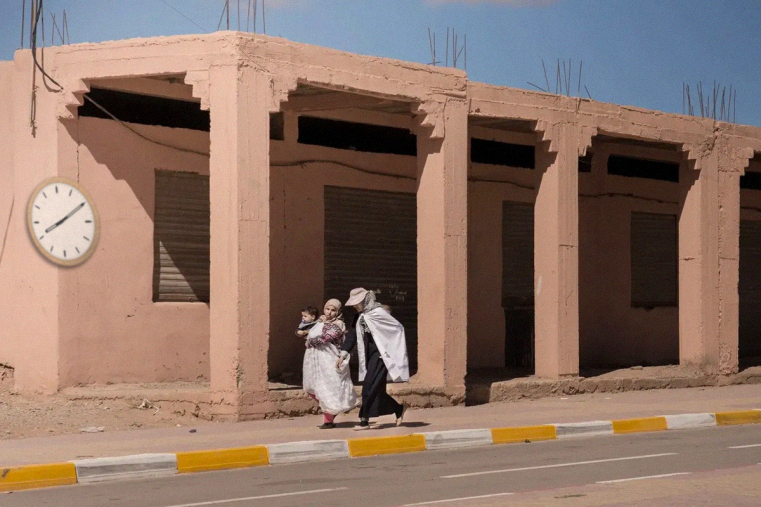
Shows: 8:10
